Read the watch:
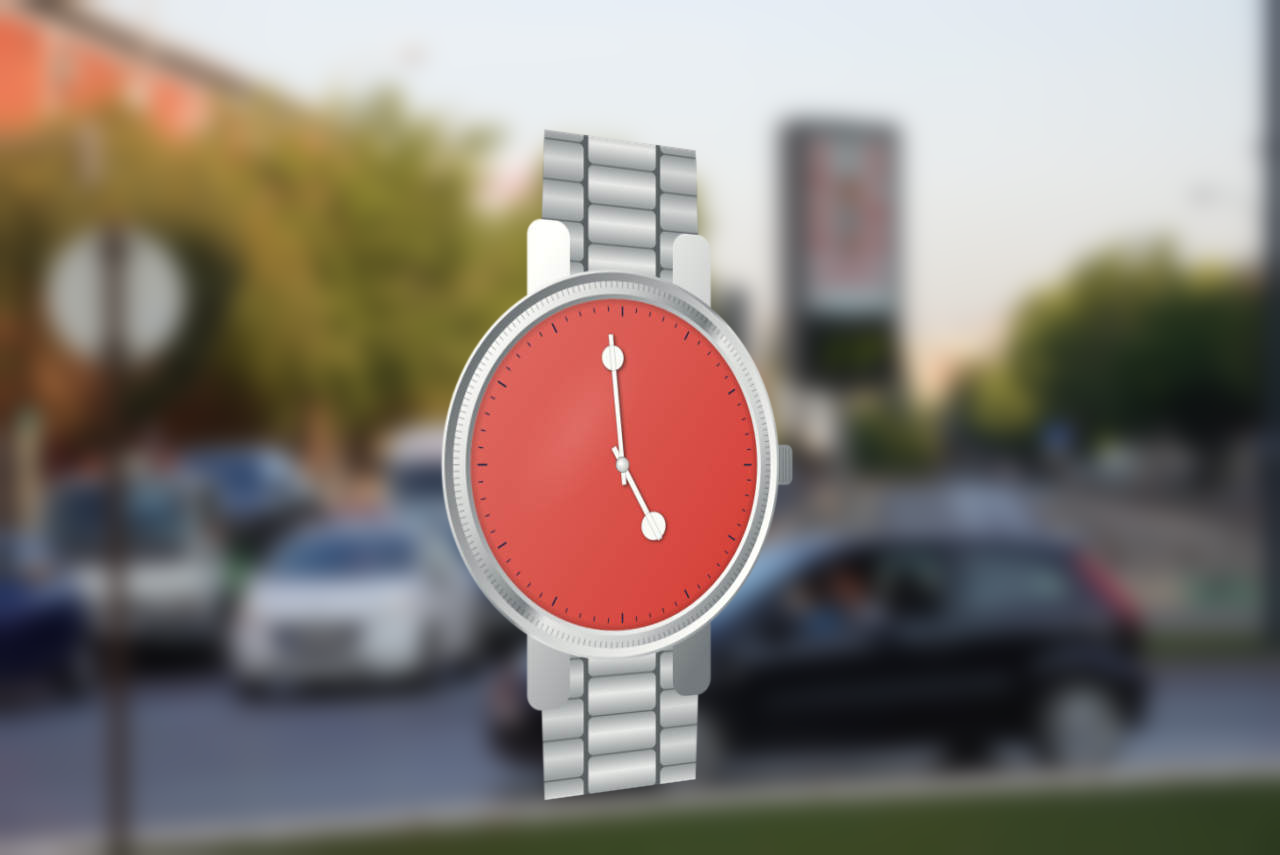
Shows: 4:59
